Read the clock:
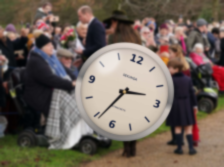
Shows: 2:34
